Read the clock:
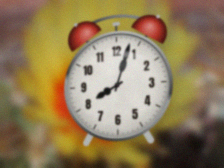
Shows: 8:03
